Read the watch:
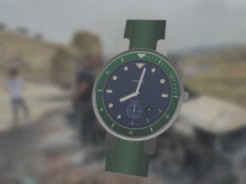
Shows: 8:02
